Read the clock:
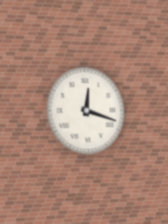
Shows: 12:18
